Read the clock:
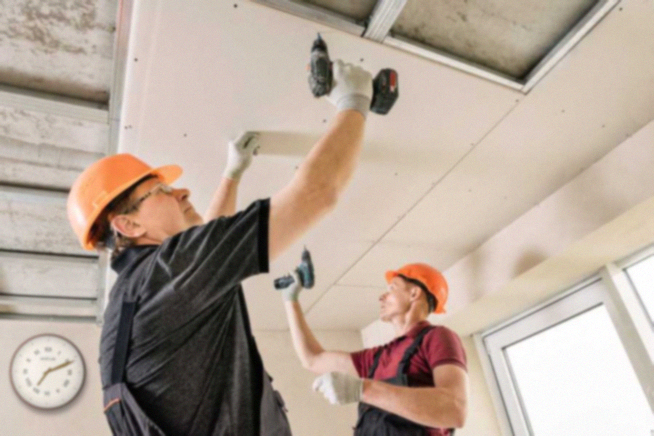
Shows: 7:11
